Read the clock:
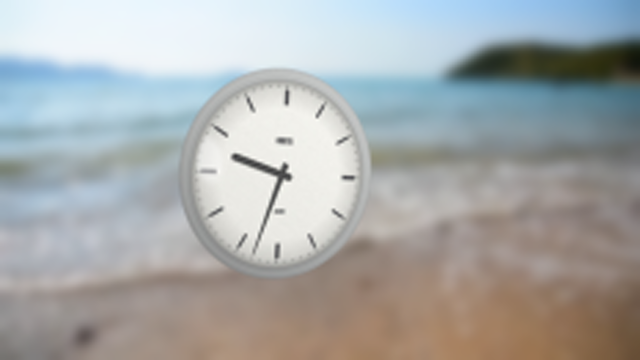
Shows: 9:33
